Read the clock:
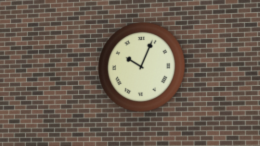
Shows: 10:04
